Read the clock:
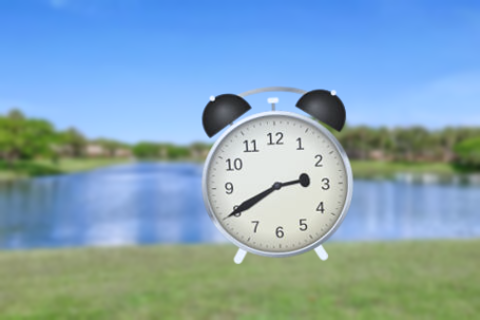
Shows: 2:40
